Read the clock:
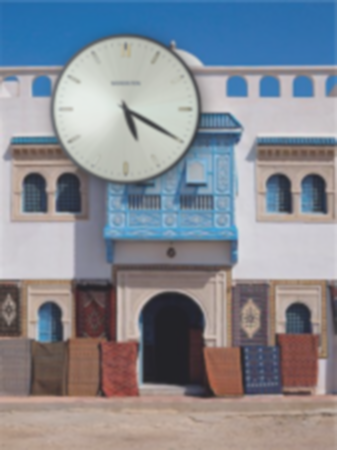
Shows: 5:20
